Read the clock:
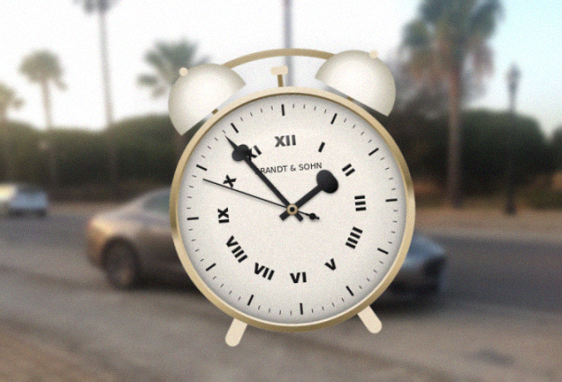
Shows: 1:53:49
